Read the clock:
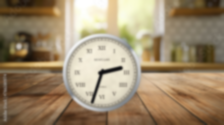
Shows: 2:33
